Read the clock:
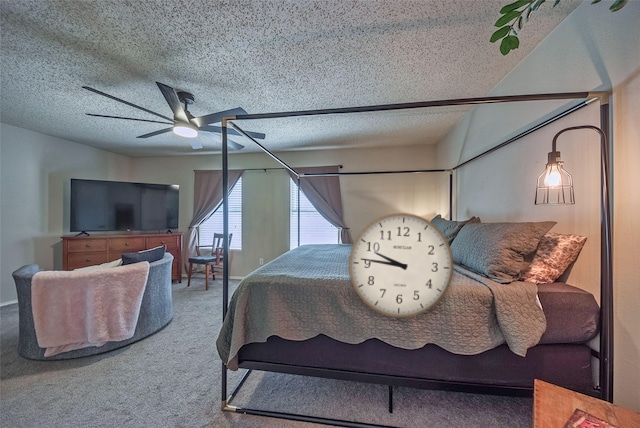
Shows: 9:46
